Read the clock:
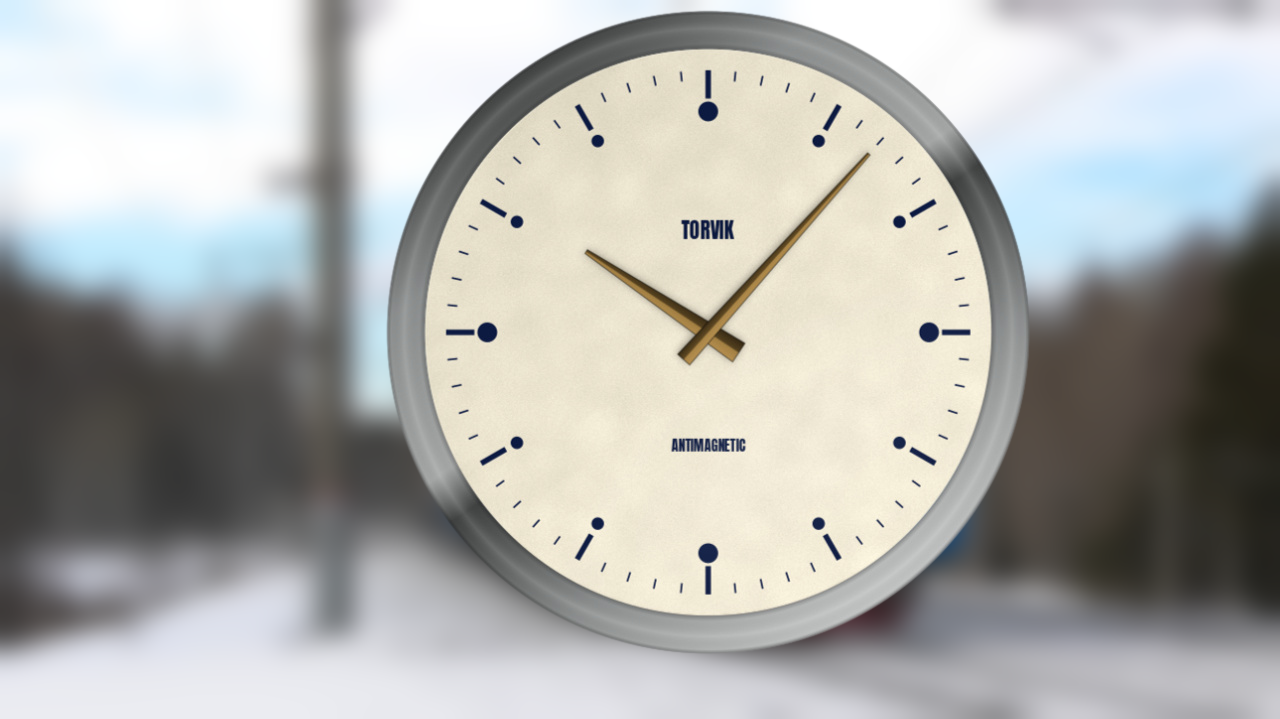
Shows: 10:07
